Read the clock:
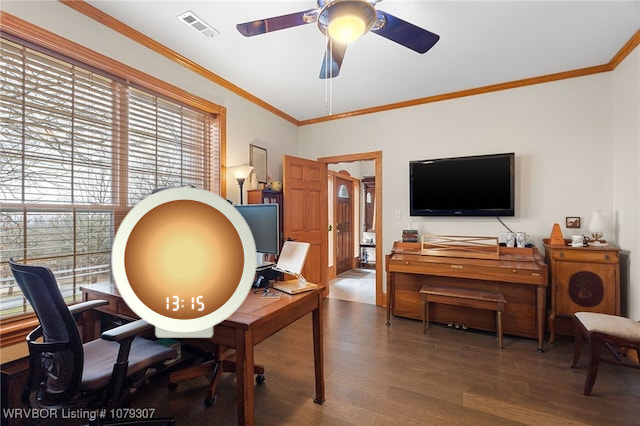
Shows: 13:15
